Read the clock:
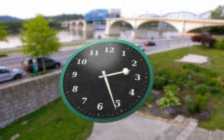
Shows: 2:26
